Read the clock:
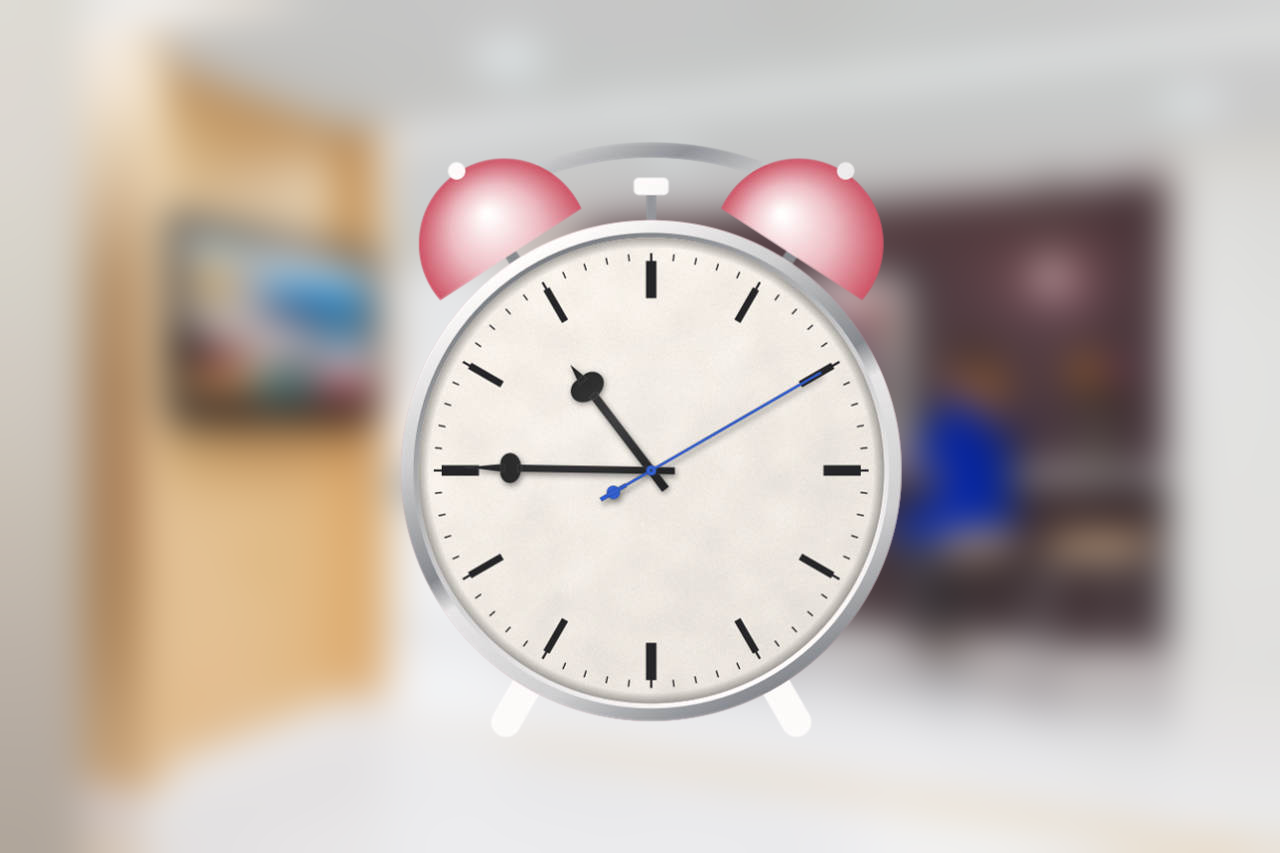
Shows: 10:45:10
